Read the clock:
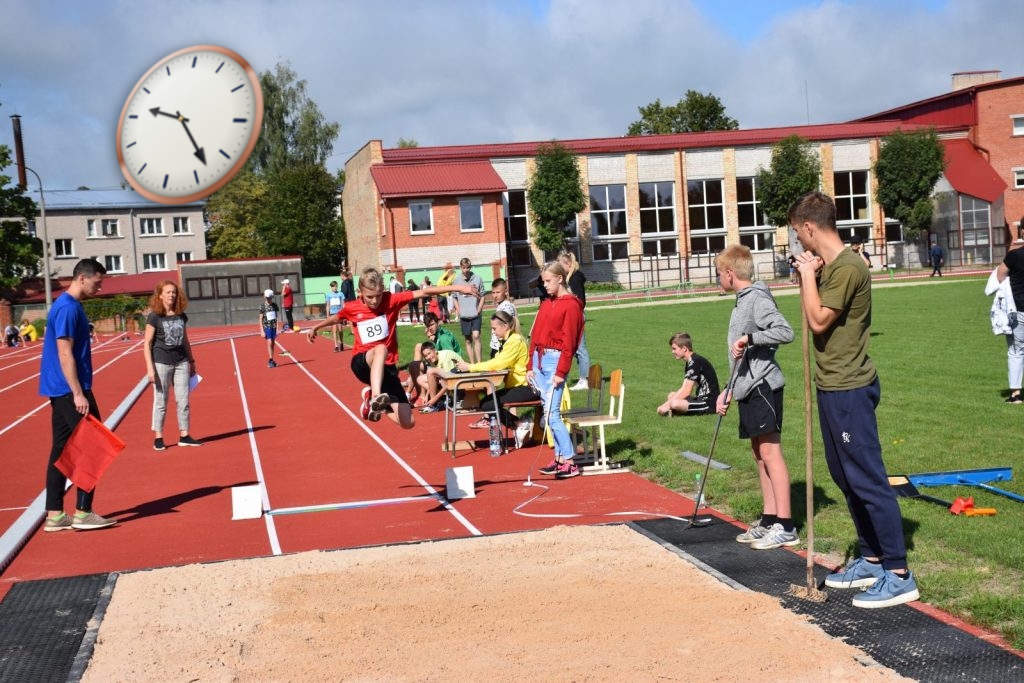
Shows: 9:23
